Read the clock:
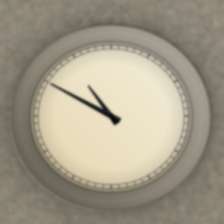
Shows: 10:50
